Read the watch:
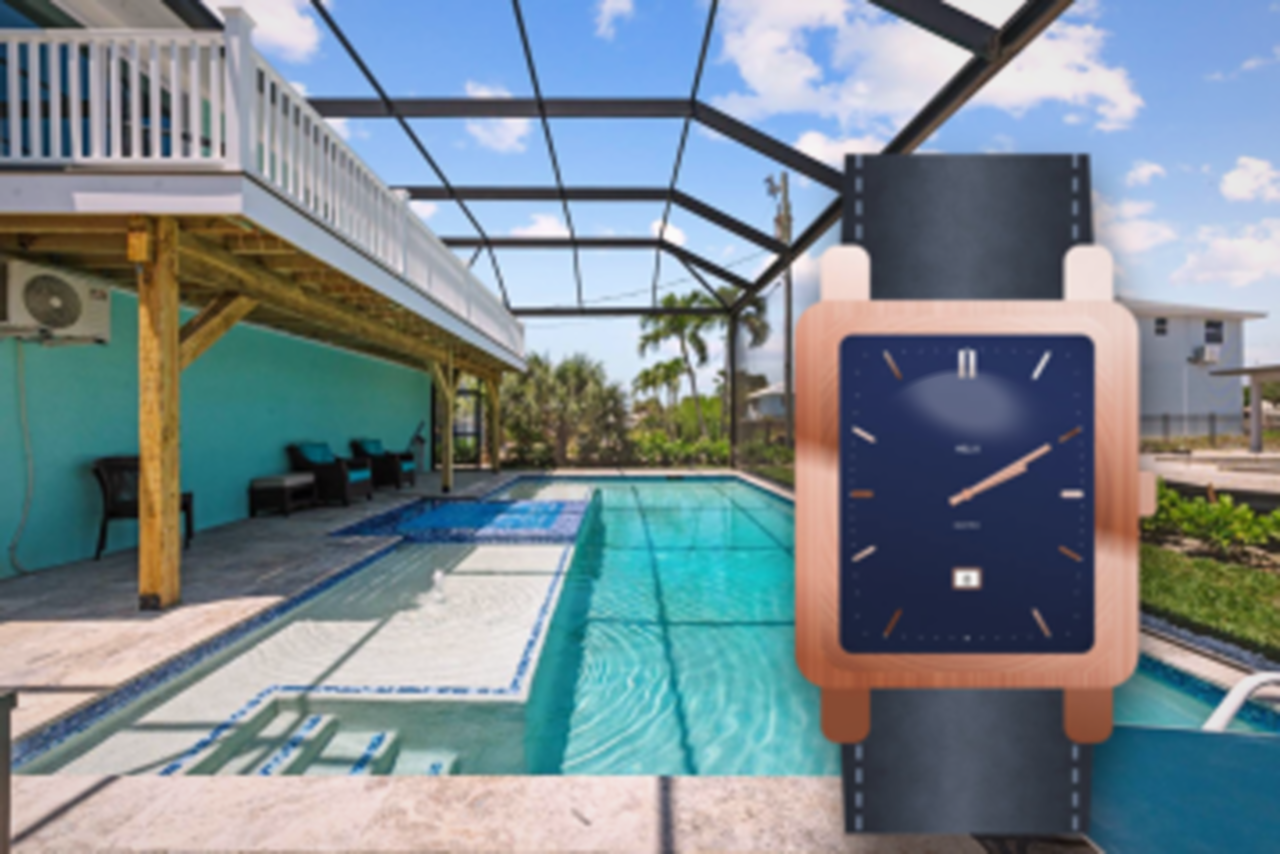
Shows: 2:10
